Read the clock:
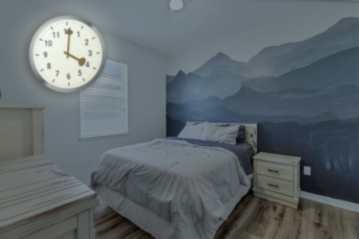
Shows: 4:01
